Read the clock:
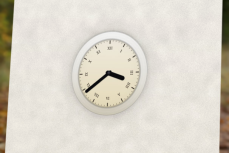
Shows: 3:39
